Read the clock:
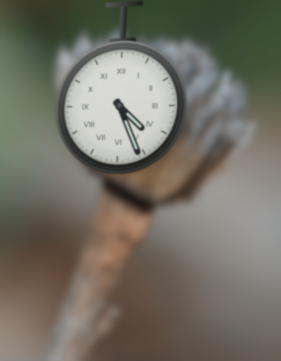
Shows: 4:26
